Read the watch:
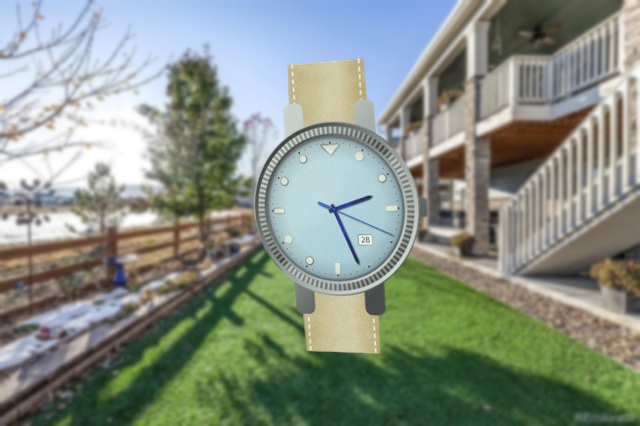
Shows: 2:26:19
